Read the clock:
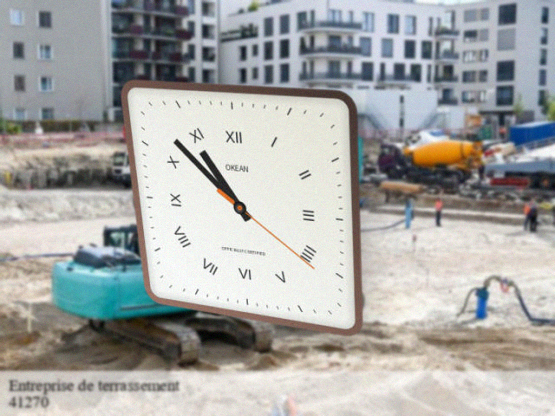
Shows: 10:52:21
